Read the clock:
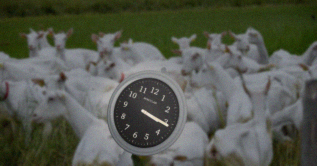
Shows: 3:16
